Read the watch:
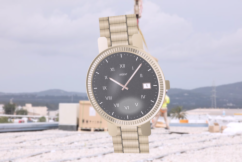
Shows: 10:07
